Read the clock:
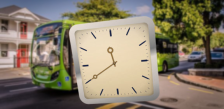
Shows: 11:40
